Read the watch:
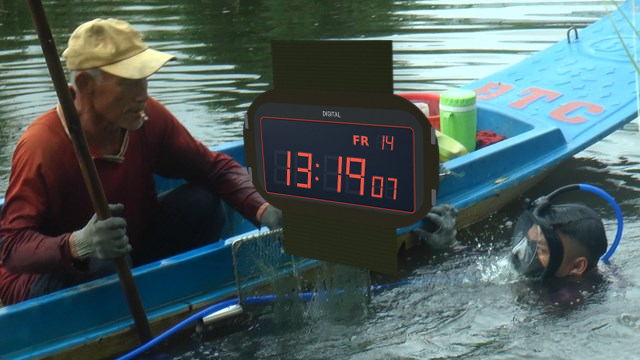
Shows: 13:19:07
